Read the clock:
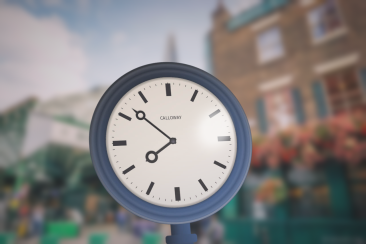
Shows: 7:52
